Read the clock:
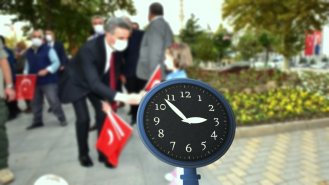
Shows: 2:53
